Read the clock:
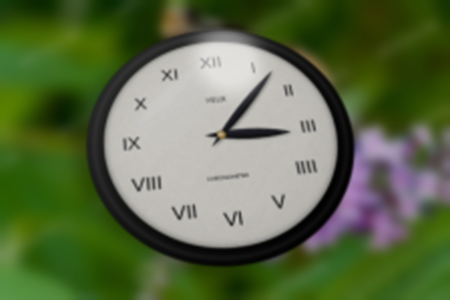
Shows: 3:07
